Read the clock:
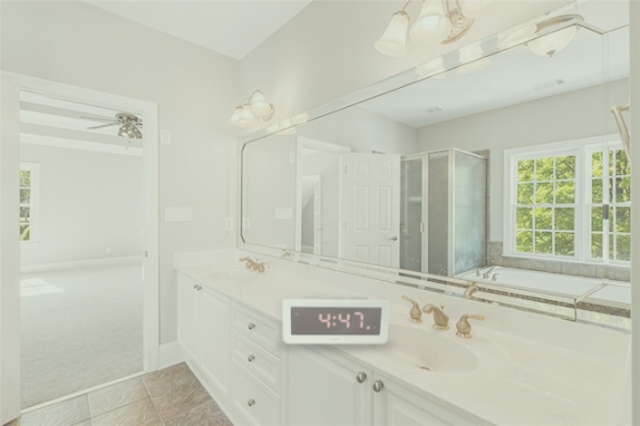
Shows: 4:47
